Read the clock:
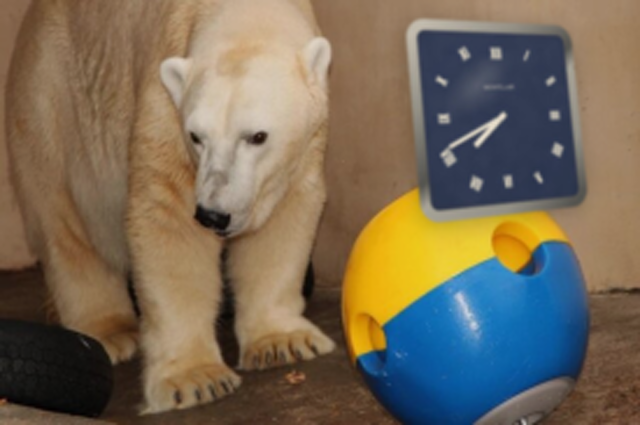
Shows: 7:41
